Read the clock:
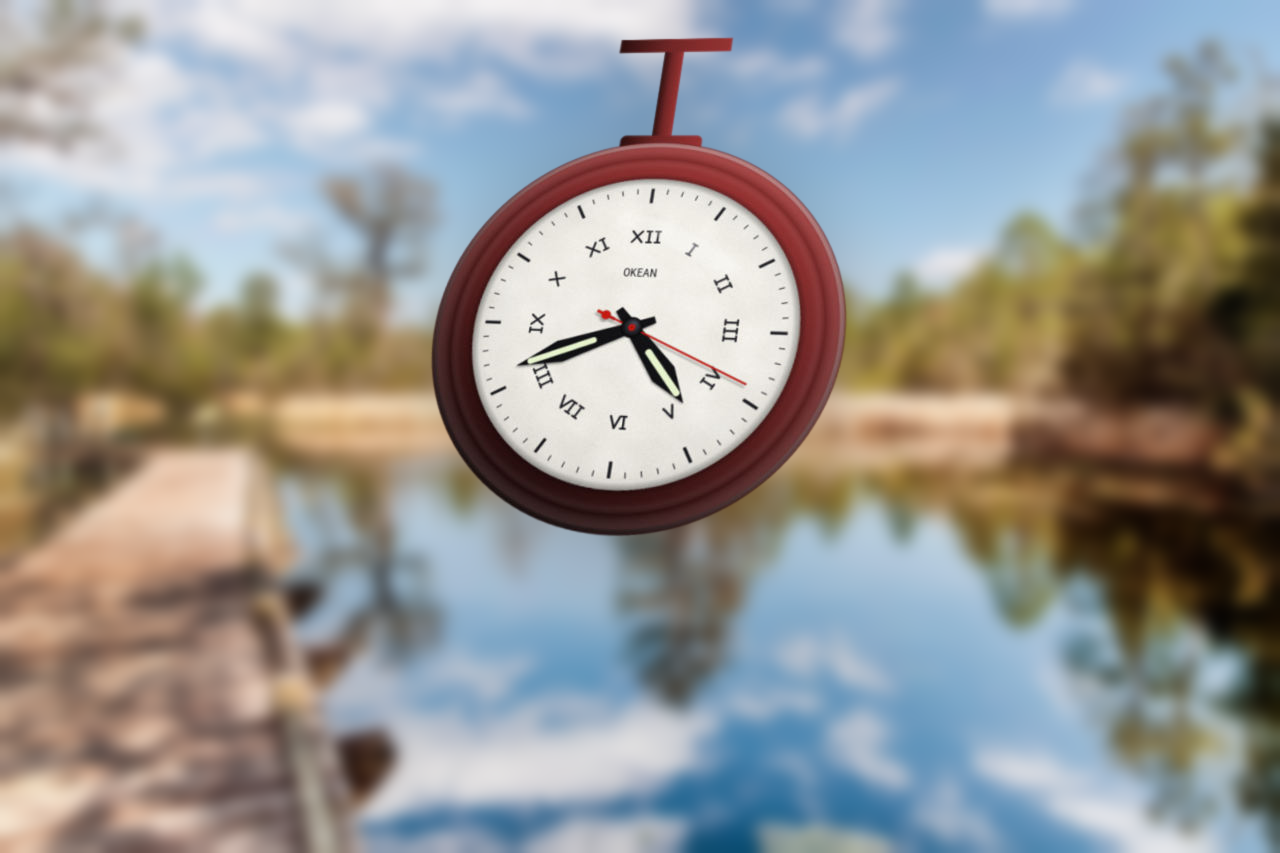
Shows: 4:41:19
